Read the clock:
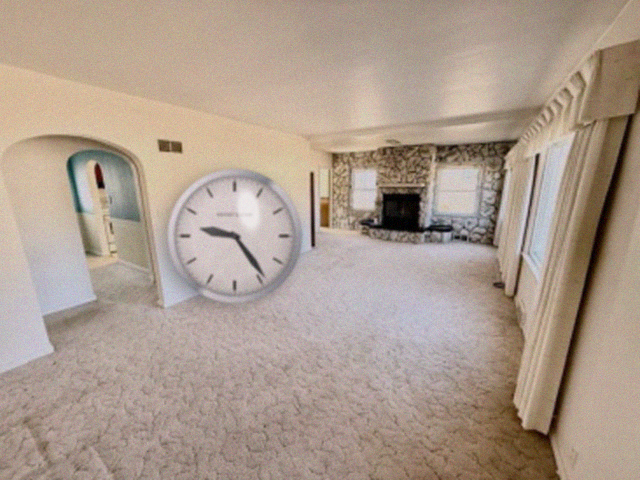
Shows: 9:24
